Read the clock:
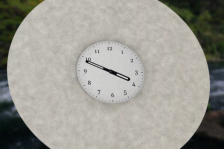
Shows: 3:49
